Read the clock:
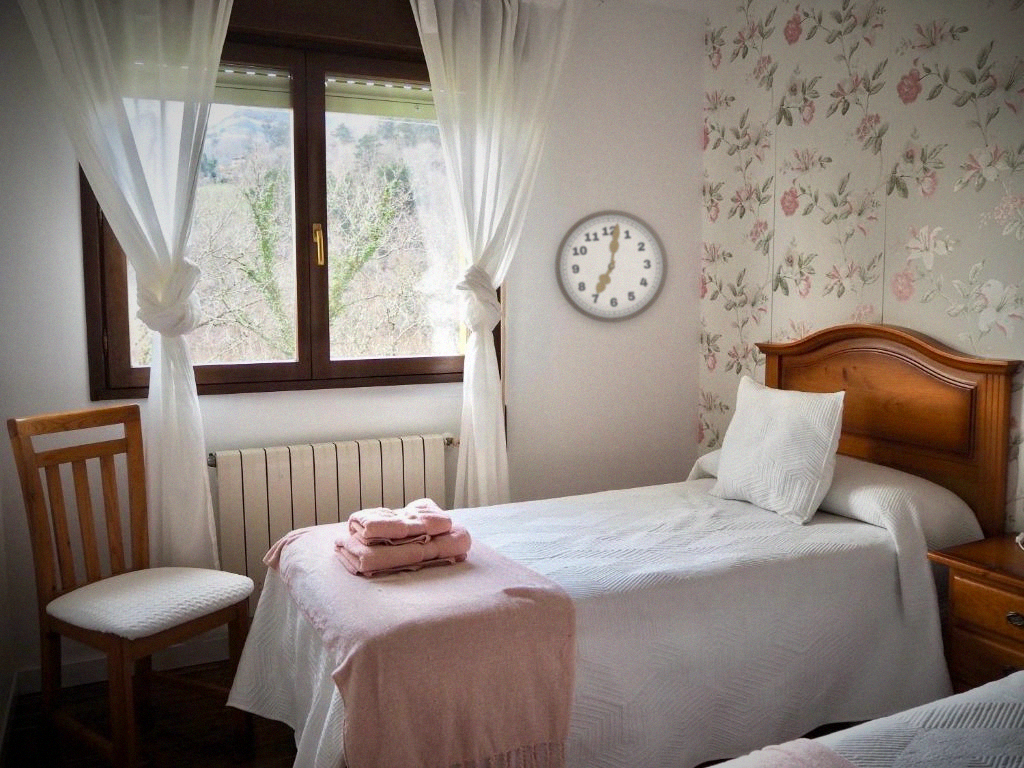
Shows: 7:02
